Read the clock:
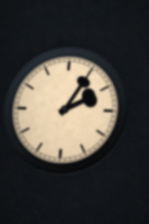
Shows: 2:05
